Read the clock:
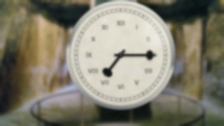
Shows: 7:15
